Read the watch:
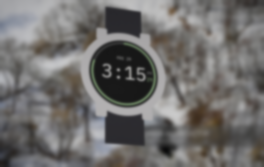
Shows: 3:15
